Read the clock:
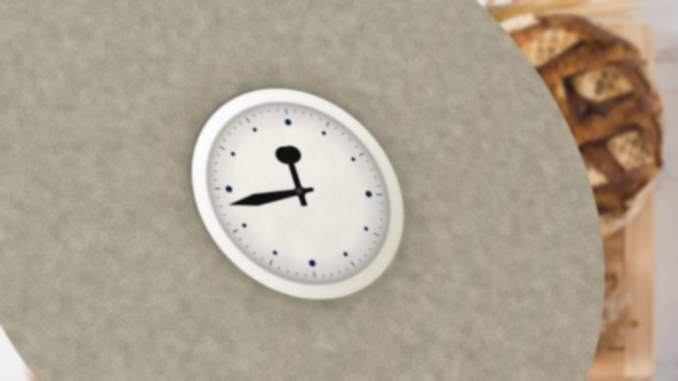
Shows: 11:43
